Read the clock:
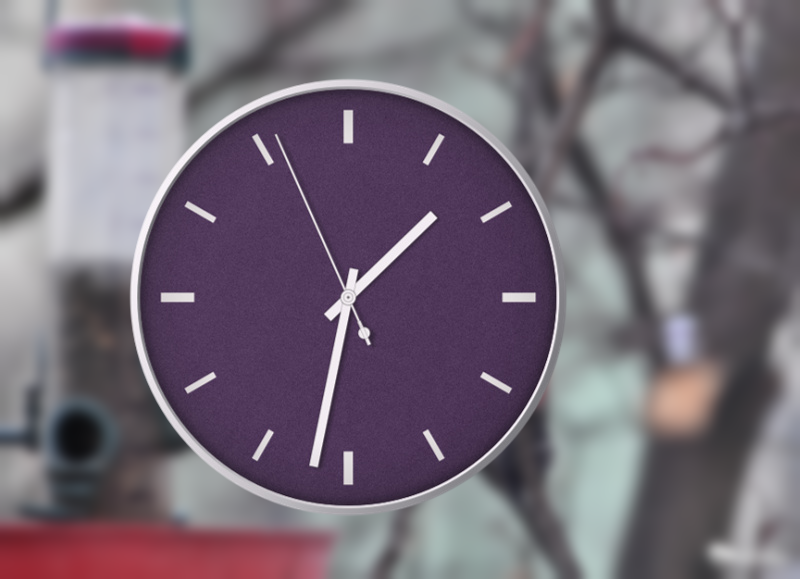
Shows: 1:31:56
